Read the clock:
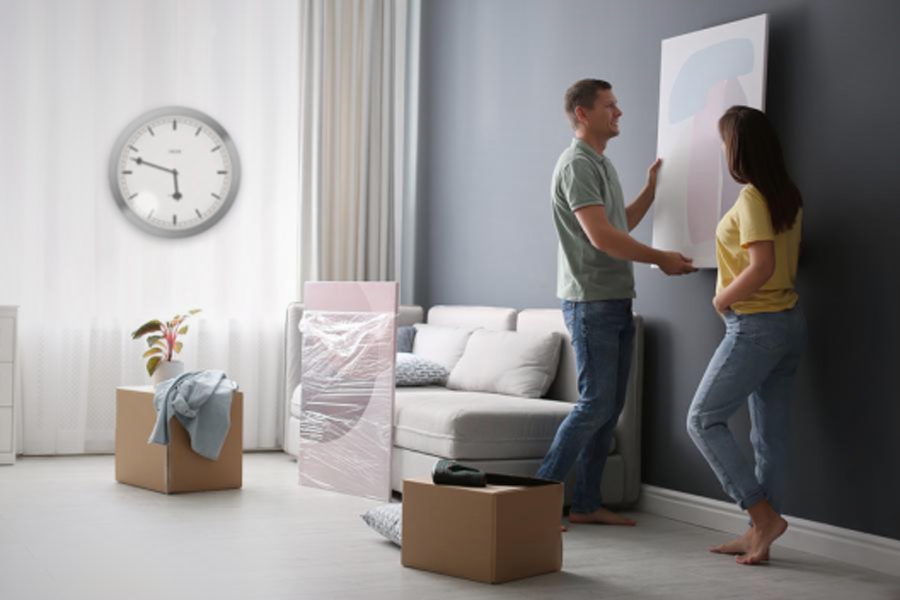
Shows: 5:48
